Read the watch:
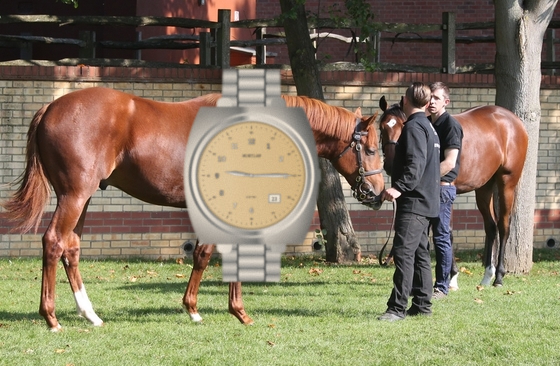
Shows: 9:15
